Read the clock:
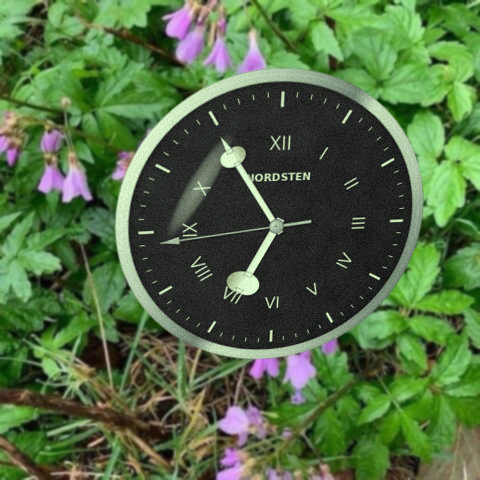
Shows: 6:54:44
